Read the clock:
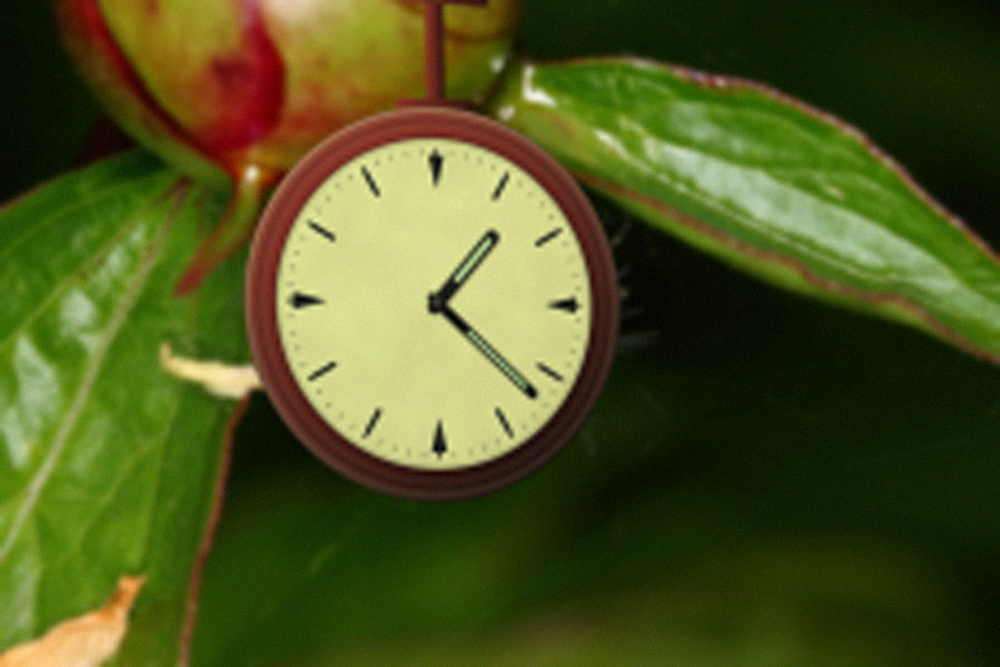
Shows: 1:22
